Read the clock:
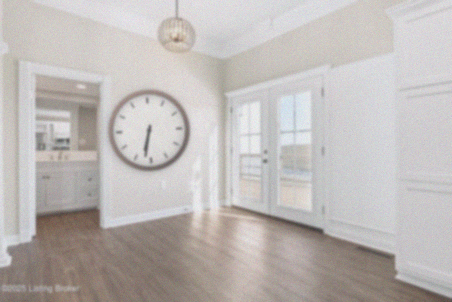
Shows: 6:32
